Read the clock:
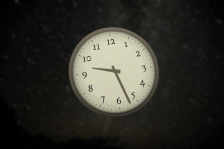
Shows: 9:27
